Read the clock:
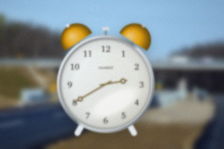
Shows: 2:40
